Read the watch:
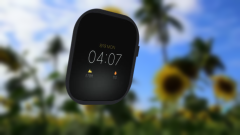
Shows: 4:07
